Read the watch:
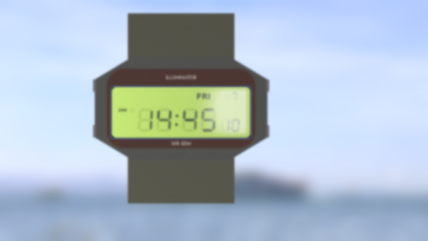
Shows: 14:45:10
